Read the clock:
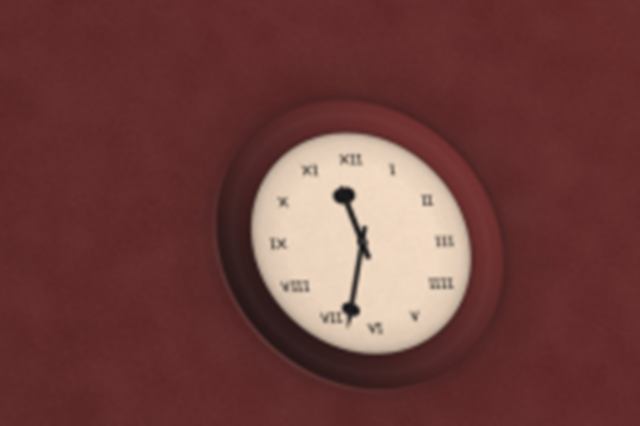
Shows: 11:33
